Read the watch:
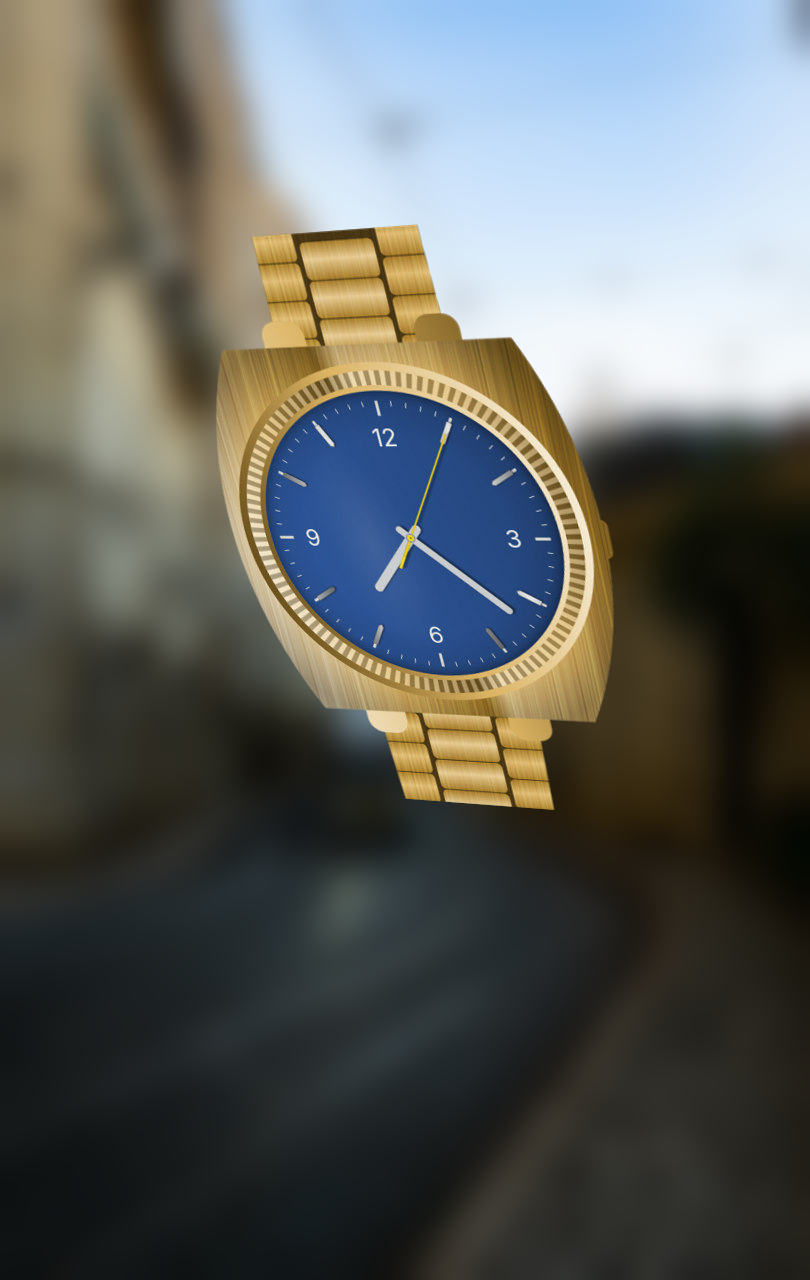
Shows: 7:22:05
